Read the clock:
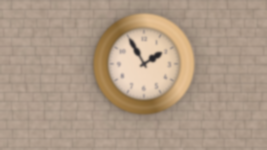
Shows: 1:55
